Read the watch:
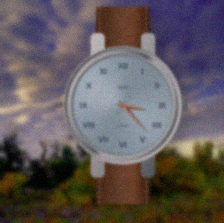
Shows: 3:23
